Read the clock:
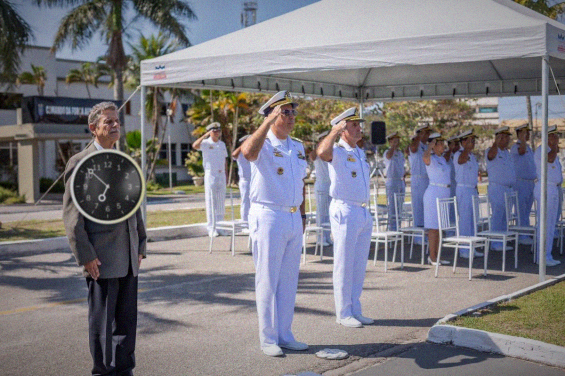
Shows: 6:52
